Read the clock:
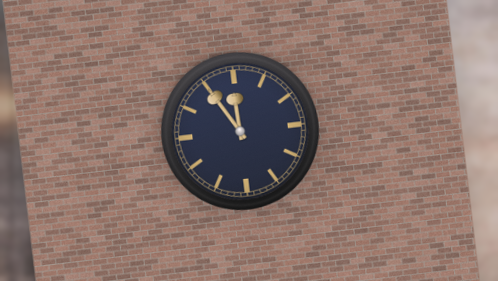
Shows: 11:55
